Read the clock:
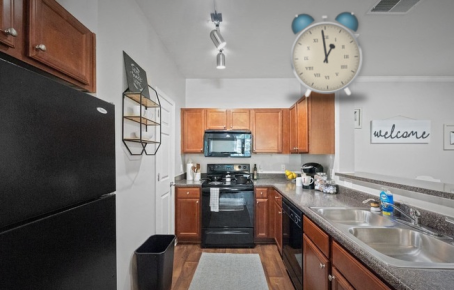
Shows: 12:59
